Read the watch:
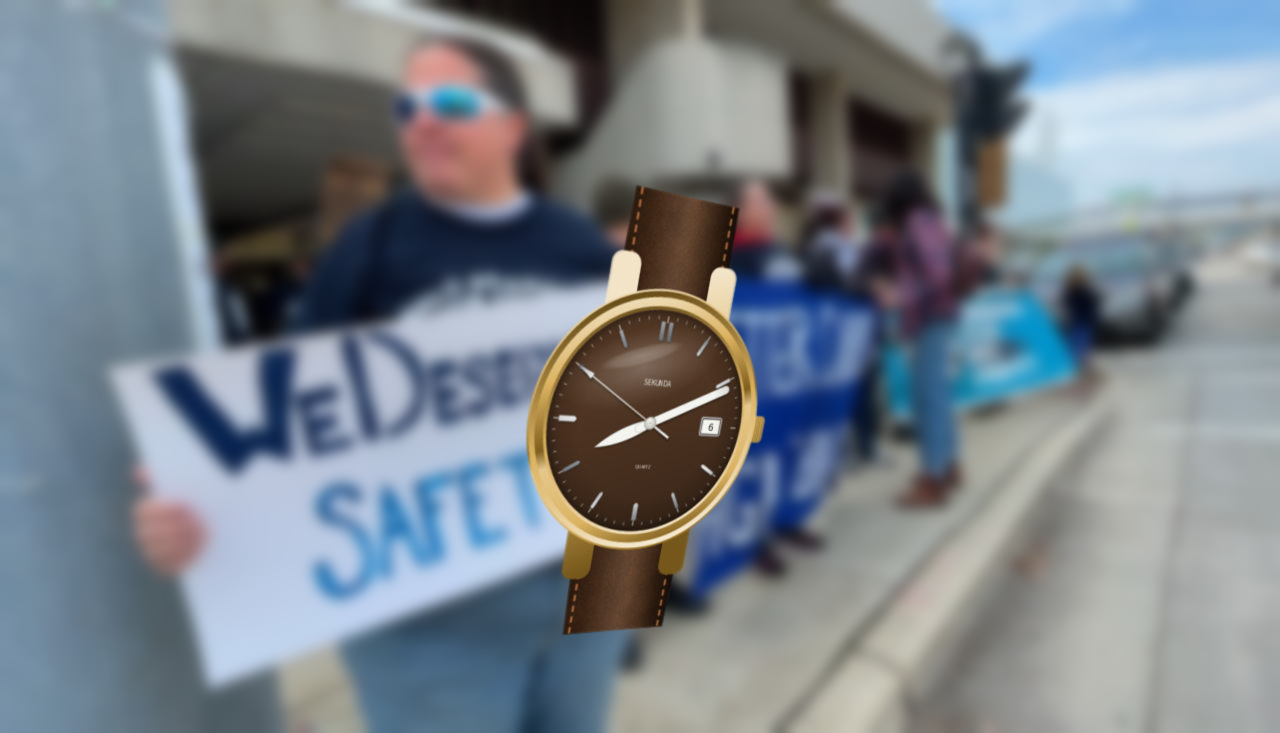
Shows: 8:10:50
